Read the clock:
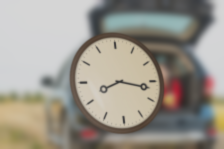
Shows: 8:17
